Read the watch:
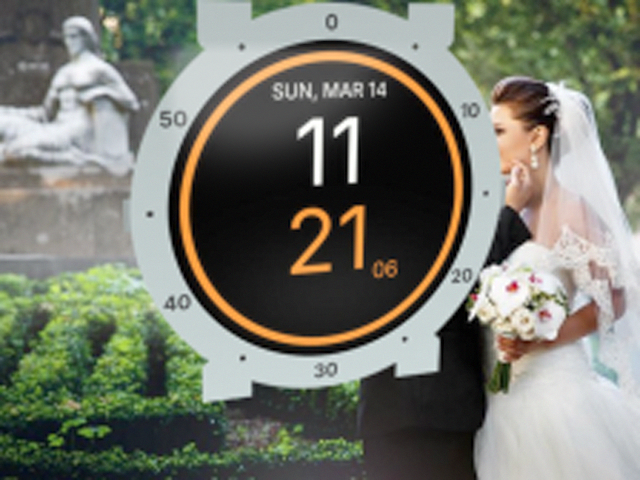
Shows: 11:21:06
